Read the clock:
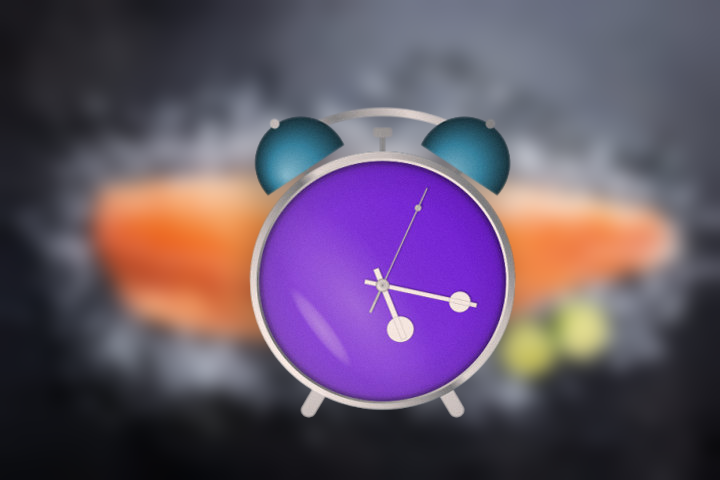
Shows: 5:17:04
